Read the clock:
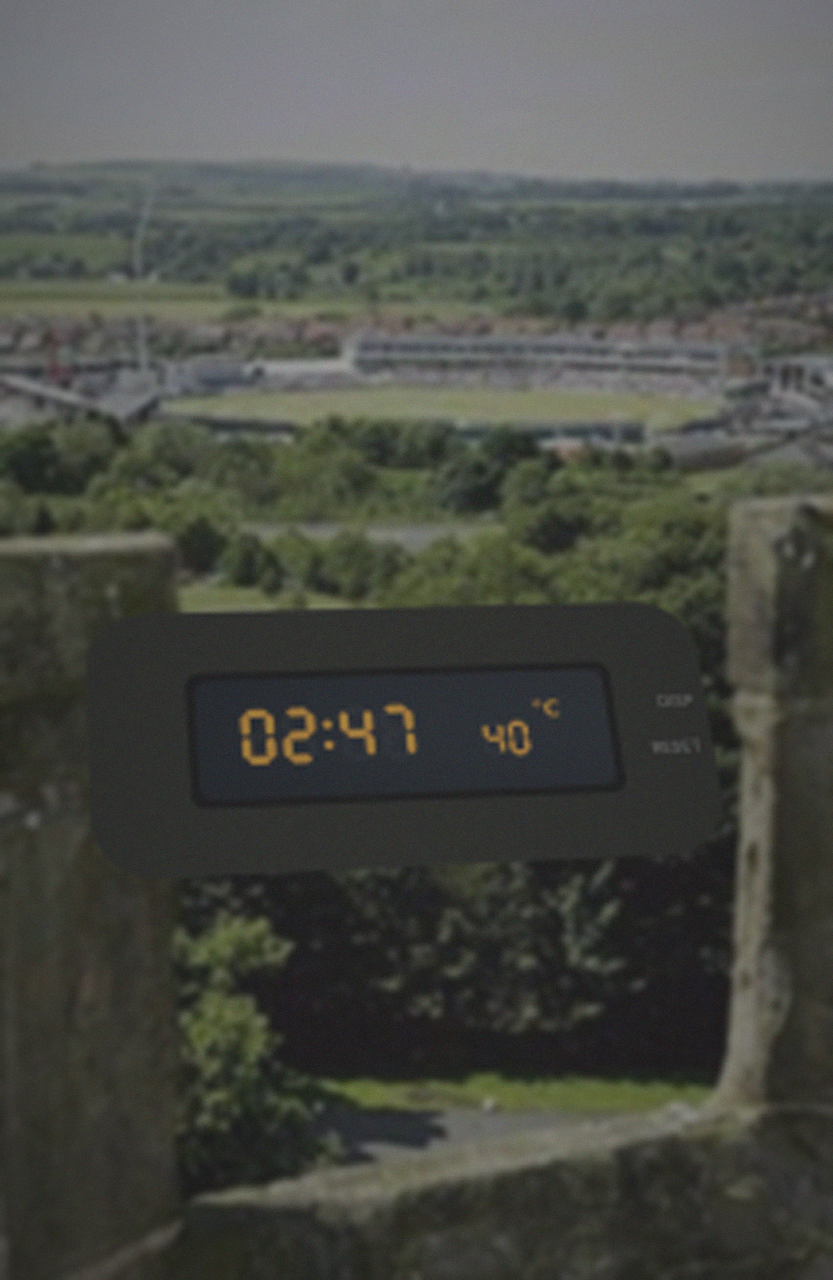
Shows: 2:47
